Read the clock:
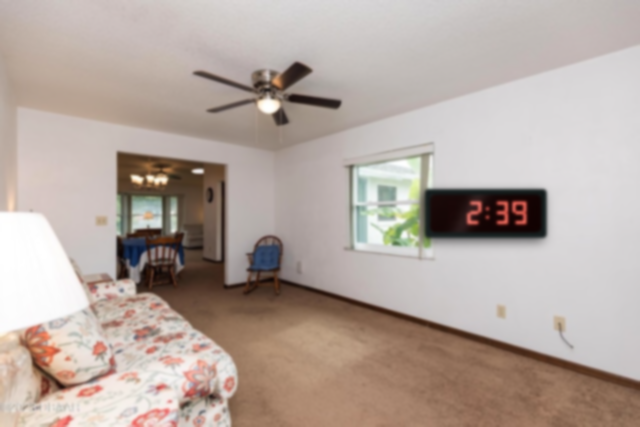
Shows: 2:39
